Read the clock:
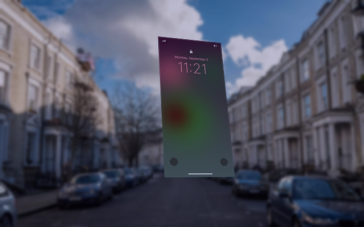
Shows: 11:21
